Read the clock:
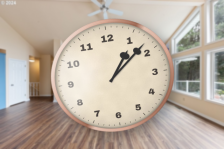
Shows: 1:08
